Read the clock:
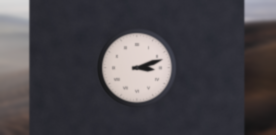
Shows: 3:12
